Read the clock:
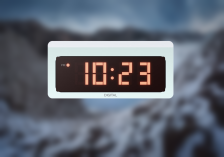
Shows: 10:23
